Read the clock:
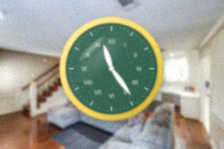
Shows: 11:24
